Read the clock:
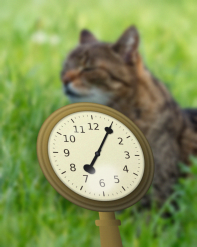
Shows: 7:05
